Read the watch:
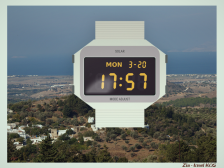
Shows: 17:57
